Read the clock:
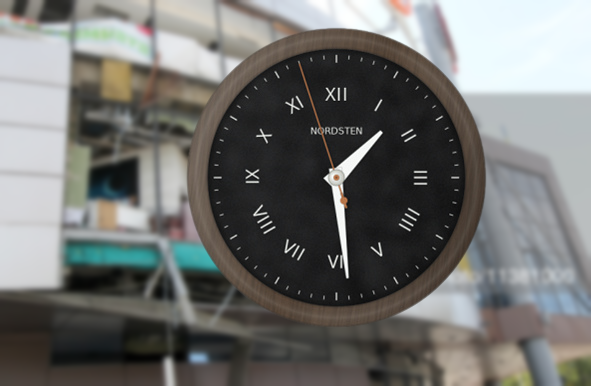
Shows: 1:28:57
